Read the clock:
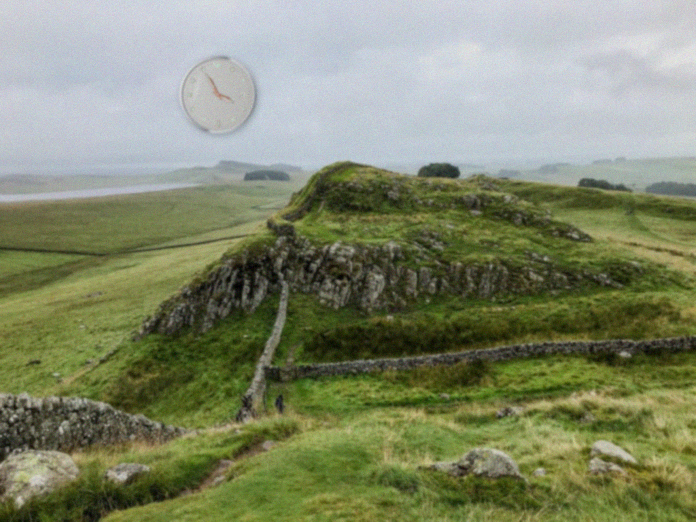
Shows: 3:55
